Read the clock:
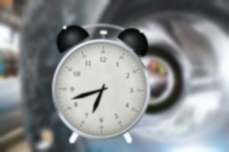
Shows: 6:42
